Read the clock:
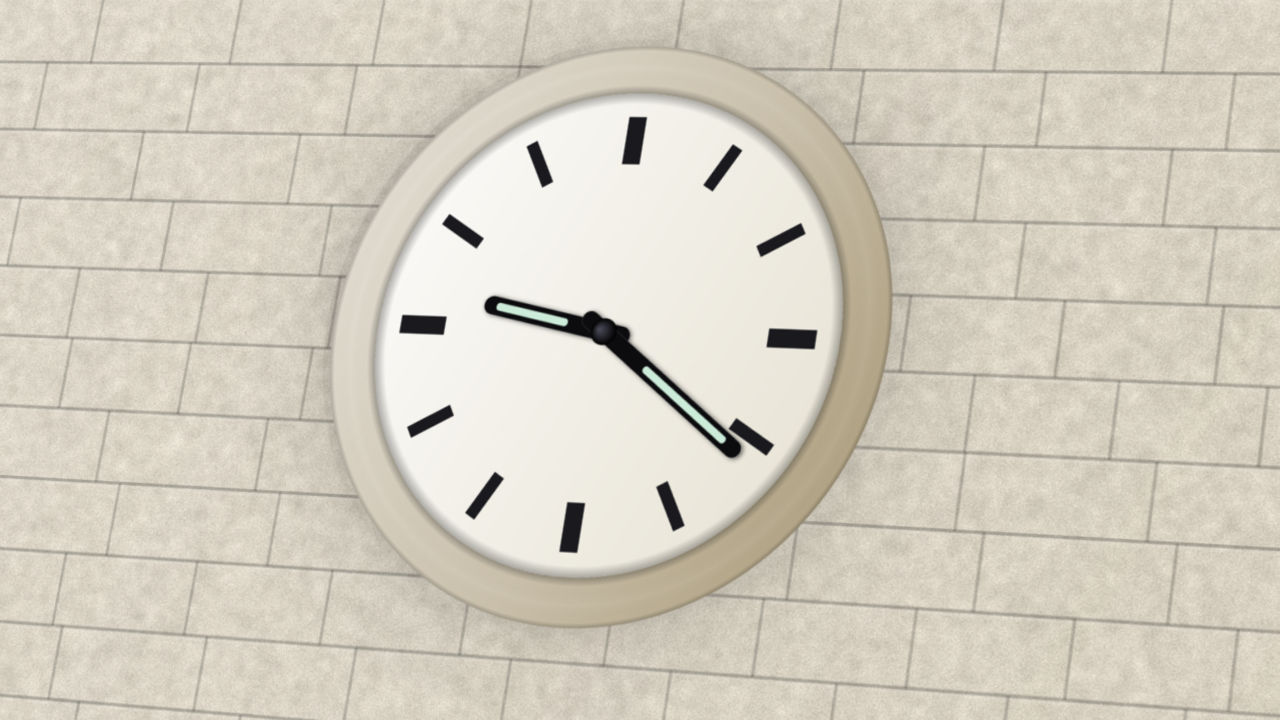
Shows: 9:21
